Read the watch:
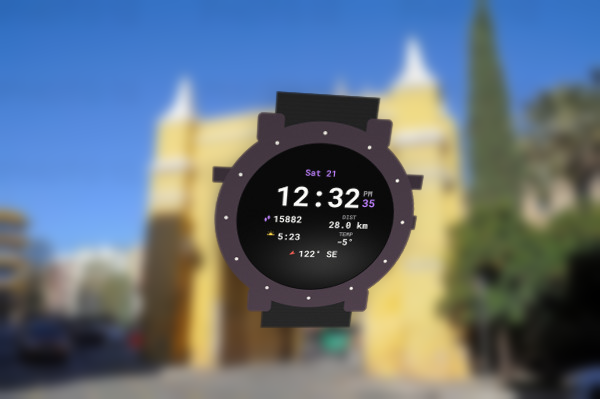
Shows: 12:32:35
